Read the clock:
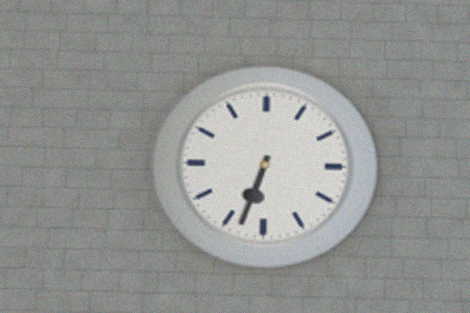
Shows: 6:33
